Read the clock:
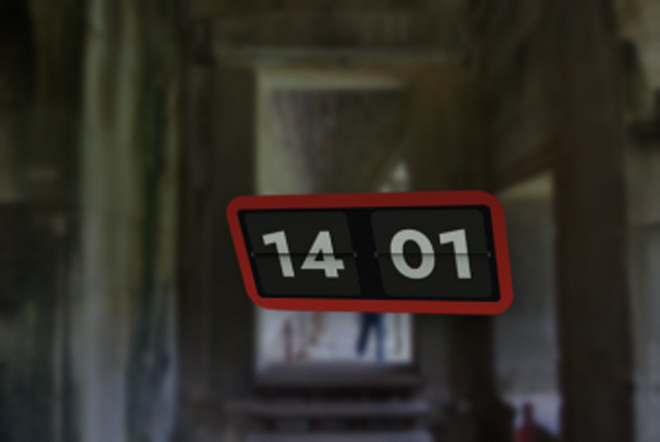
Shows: 14:01
